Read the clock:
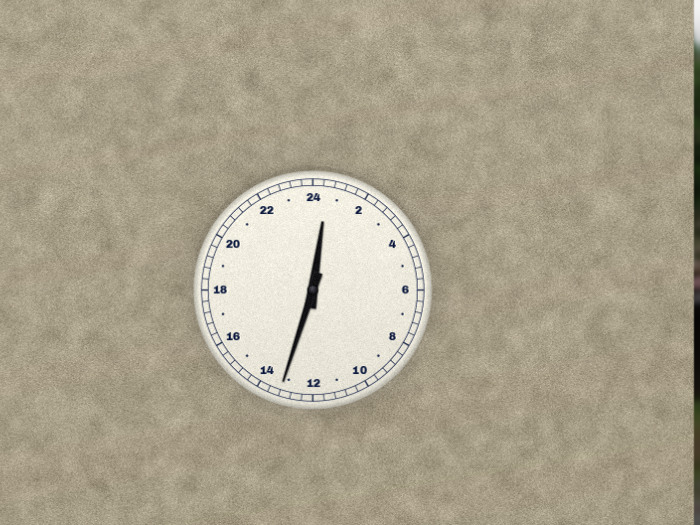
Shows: 0:33
